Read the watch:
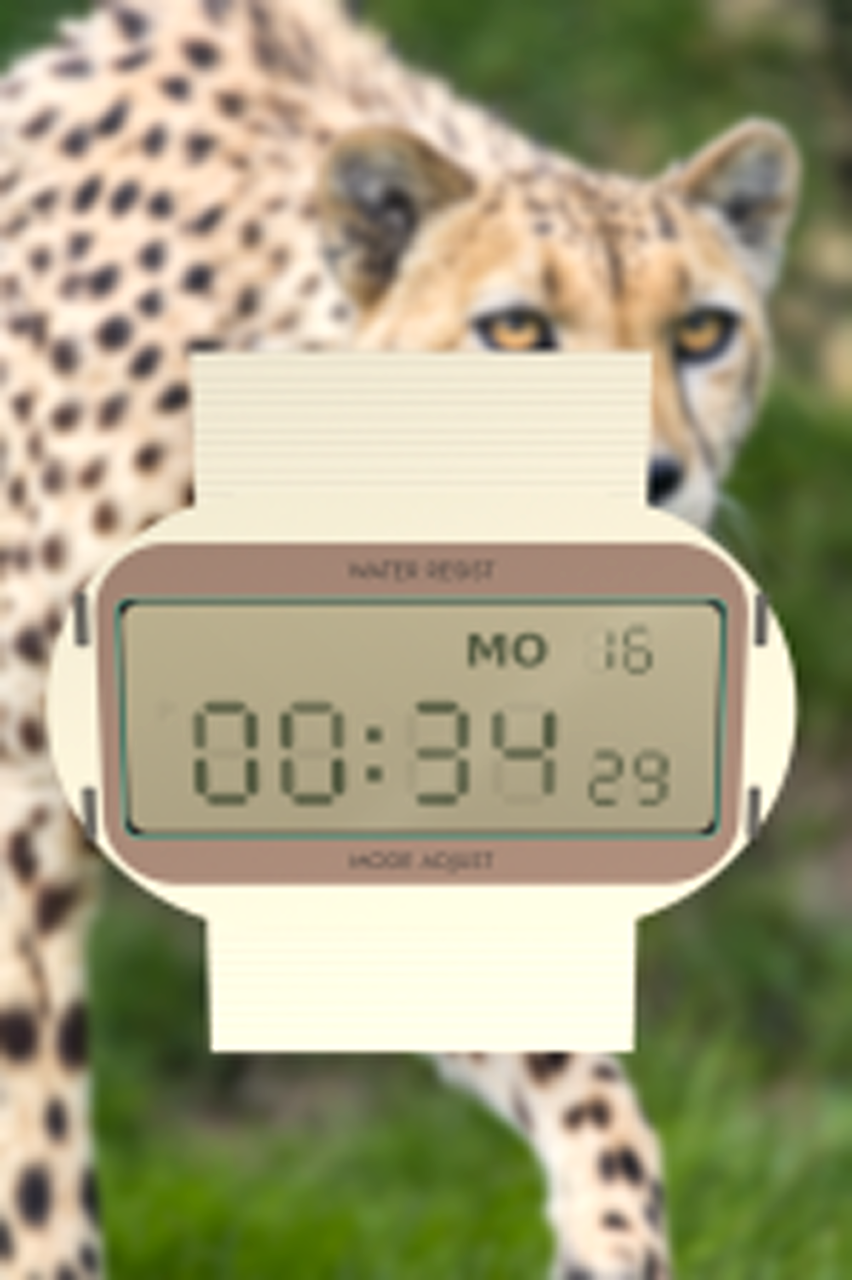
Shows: 0:34:29
